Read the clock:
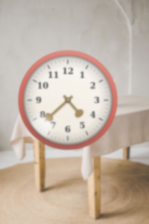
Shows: 4:38
